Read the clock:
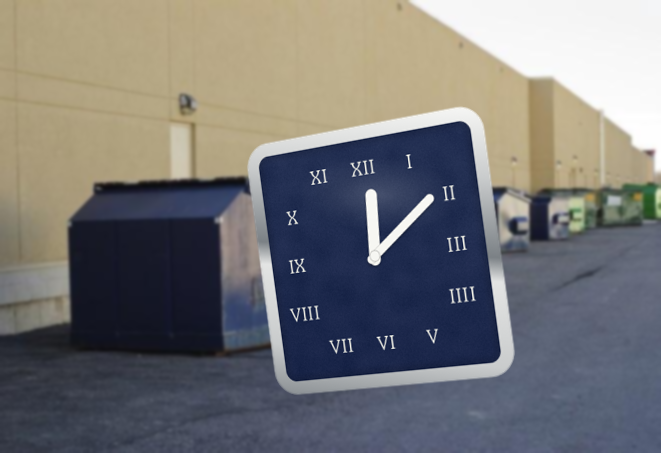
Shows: 12:09
